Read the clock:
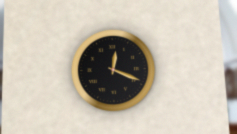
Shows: 12:19
